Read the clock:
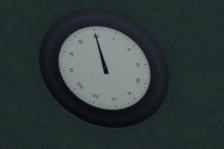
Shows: 12:00
